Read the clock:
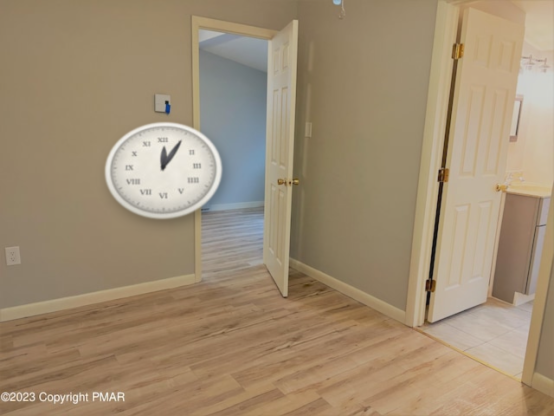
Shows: 12:05
